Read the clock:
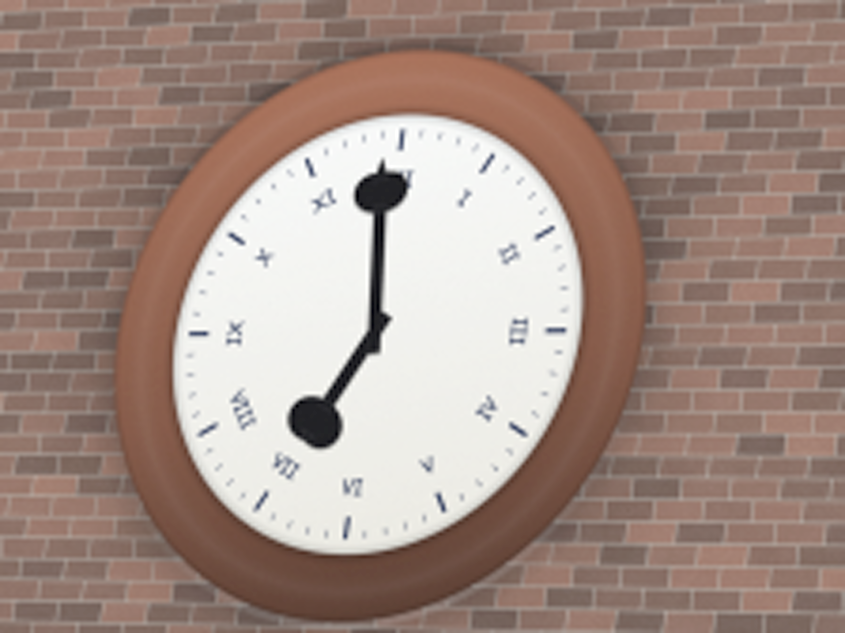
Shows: 6:59
